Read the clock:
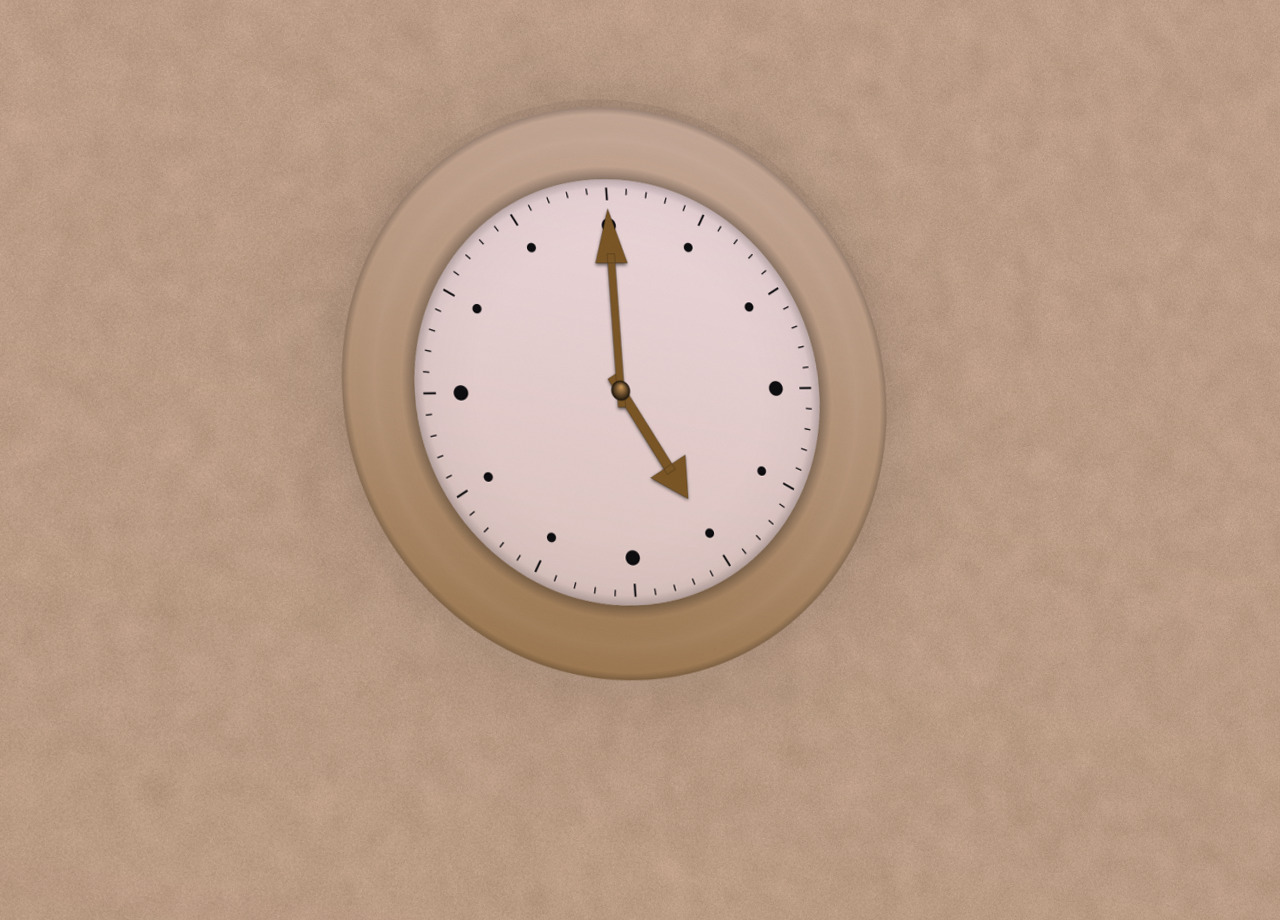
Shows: 5:00
